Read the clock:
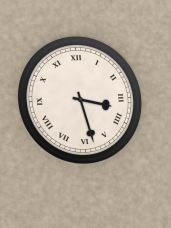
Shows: 3:28
